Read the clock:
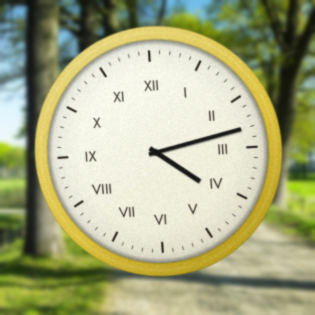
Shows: 4:13
